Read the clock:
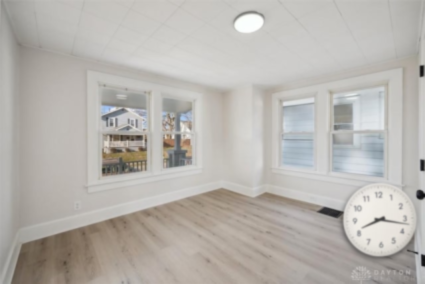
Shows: 8:17
